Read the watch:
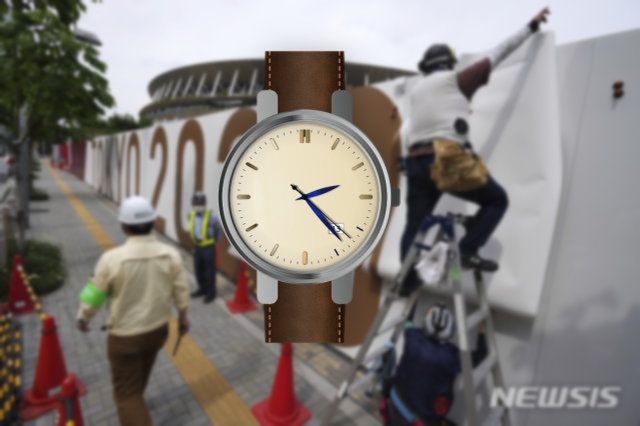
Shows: 2:23:22
